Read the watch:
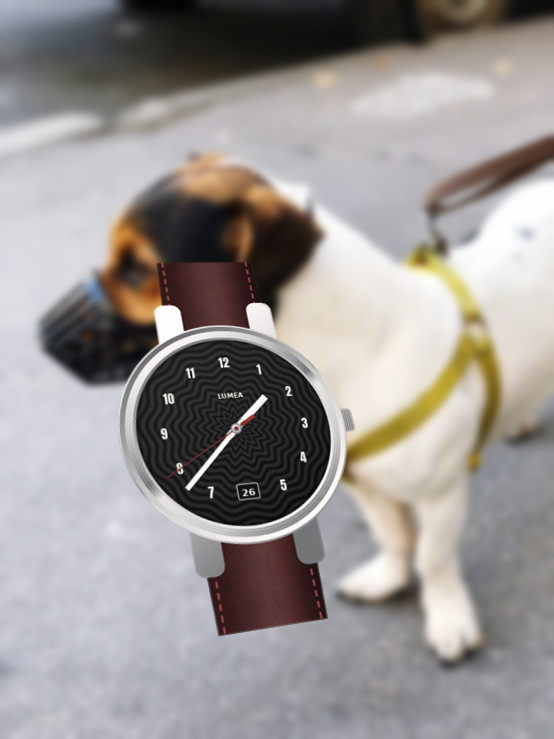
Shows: 1:37:40
